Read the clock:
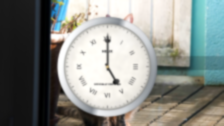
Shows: 5:00
